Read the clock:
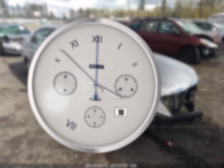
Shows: 3:52
